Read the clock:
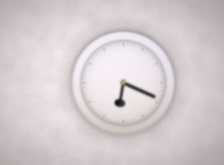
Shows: 6:19
